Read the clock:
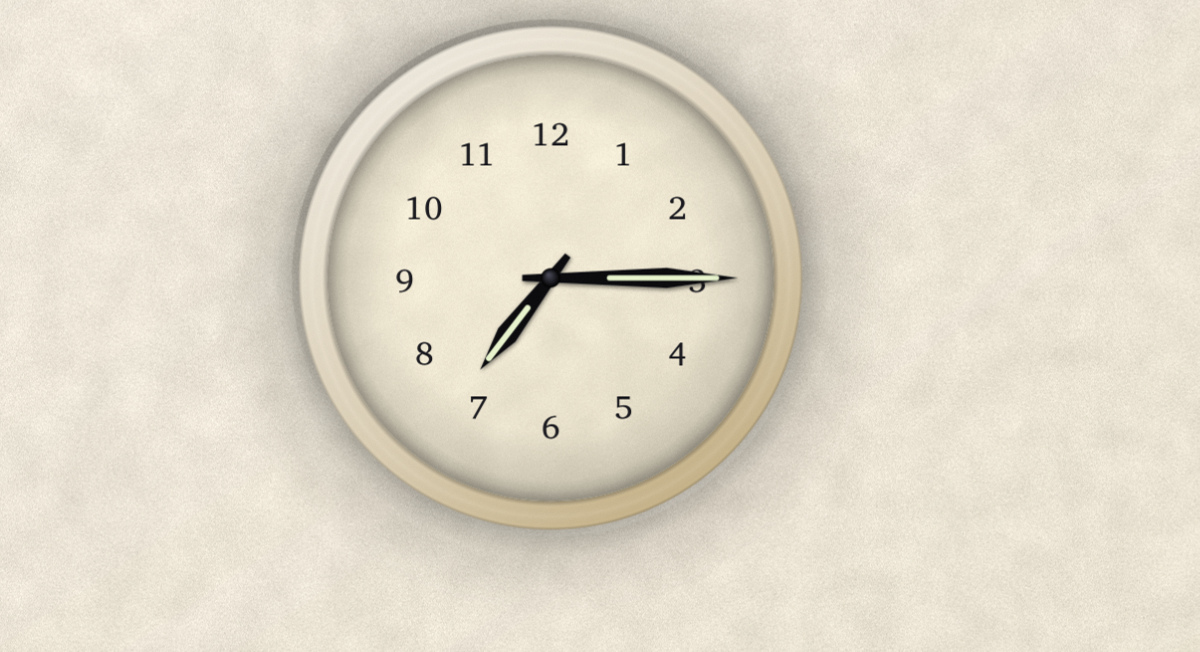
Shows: 7:15
